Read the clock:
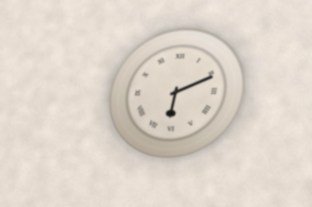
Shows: 6:11
